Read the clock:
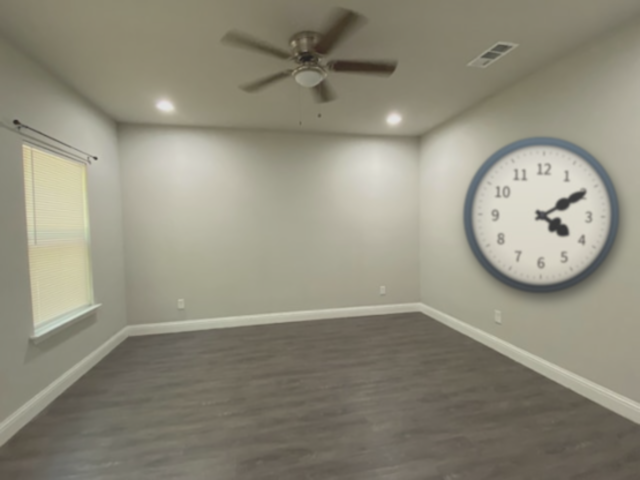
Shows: 4:10
